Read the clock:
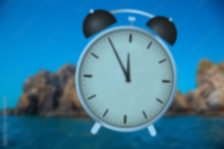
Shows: 11:55
